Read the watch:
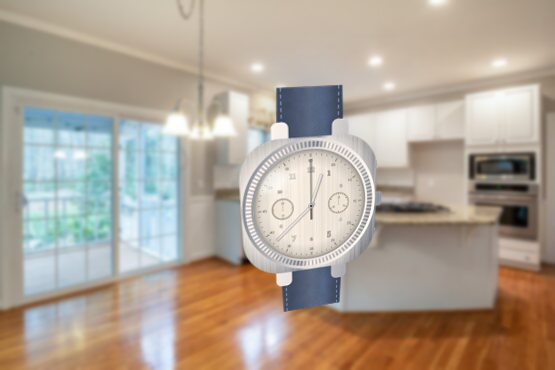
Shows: 12:38
